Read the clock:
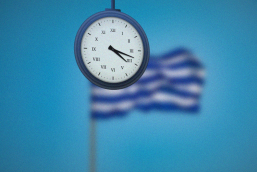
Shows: 4:18
